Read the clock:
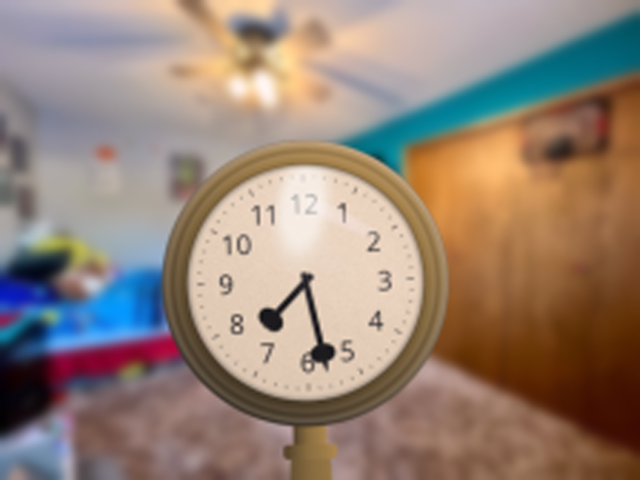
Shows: 7:28
